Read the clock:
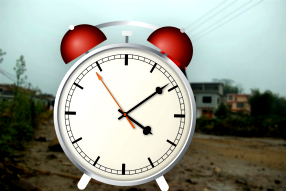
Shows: 4:08:54
